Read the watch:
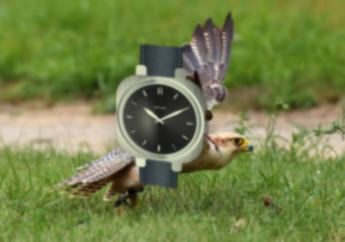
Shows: 10:10
